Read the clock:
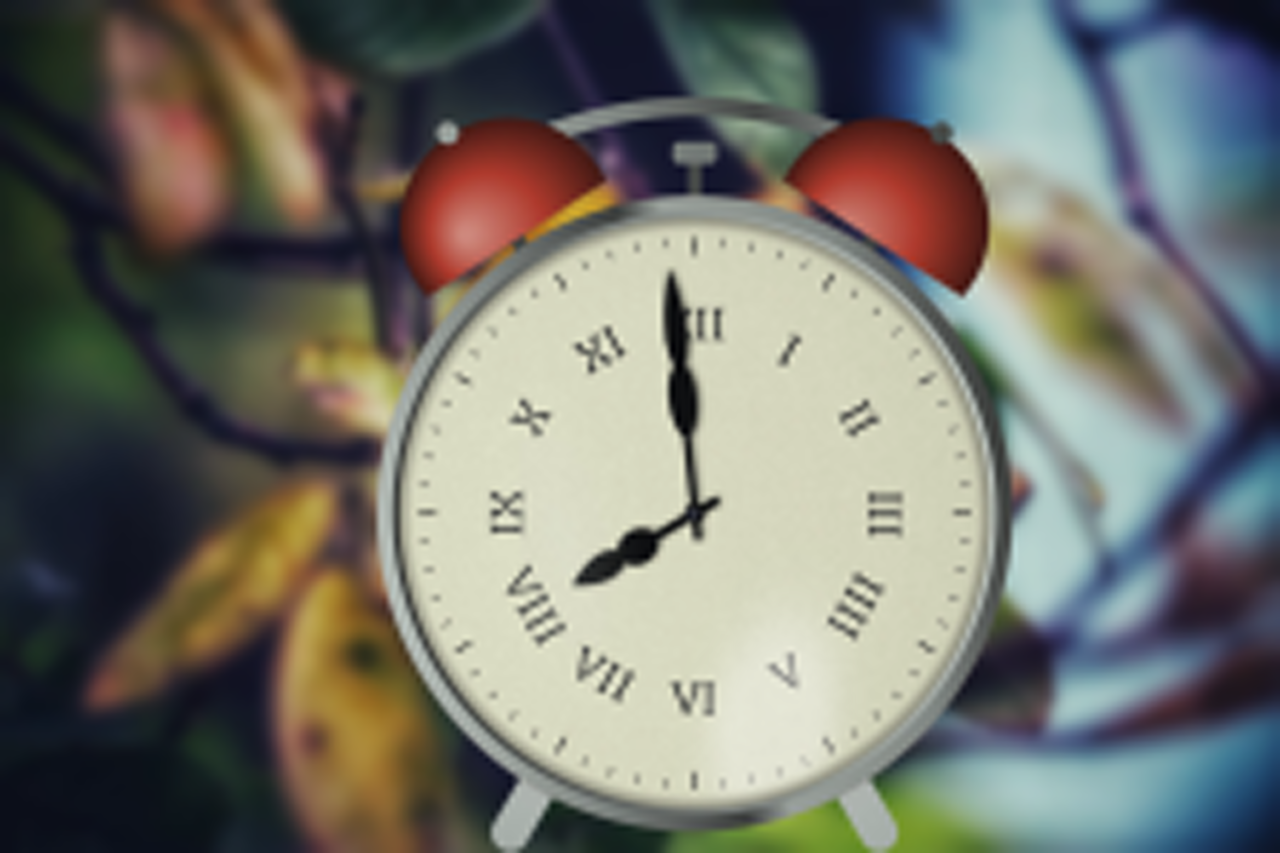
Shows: 7:59
